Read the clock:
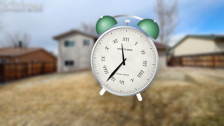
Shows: 11:36
